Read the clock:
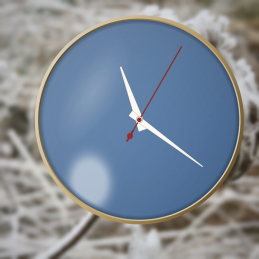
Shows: 11:21:05
